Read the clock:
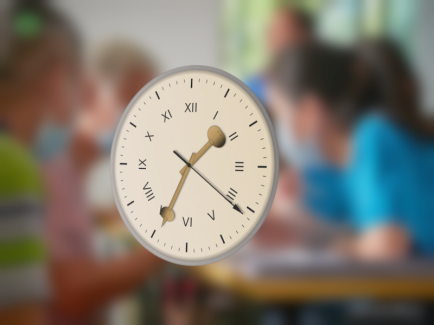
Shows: 1:34:21
